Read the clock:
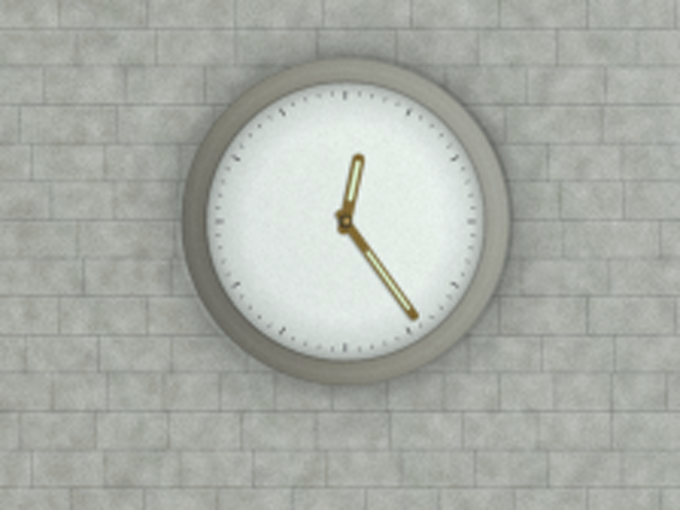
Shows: 12:24
